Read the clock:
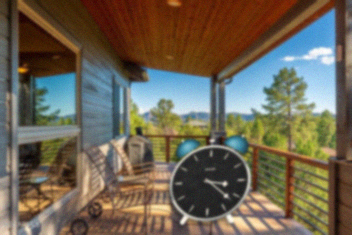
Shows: 3:22
